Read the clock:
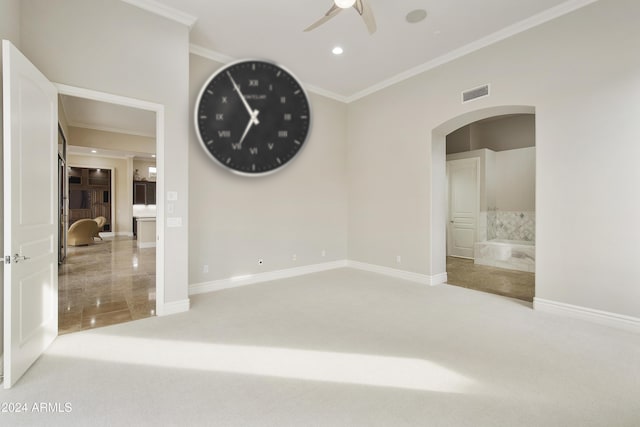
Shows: 6:55
